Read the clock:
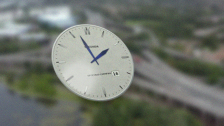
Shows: 1:57
